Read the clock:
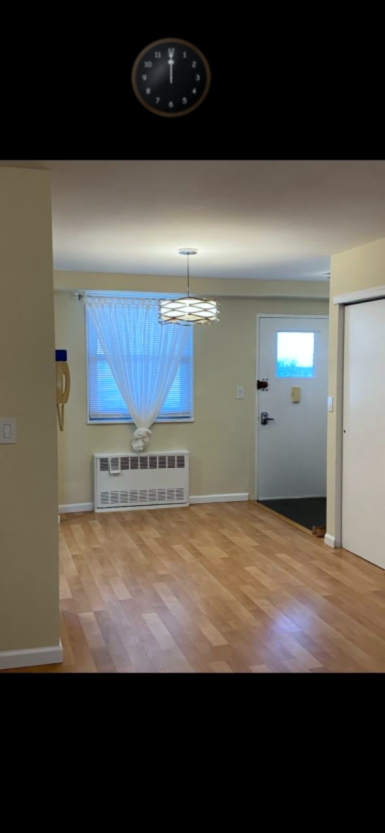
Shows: 12:00
